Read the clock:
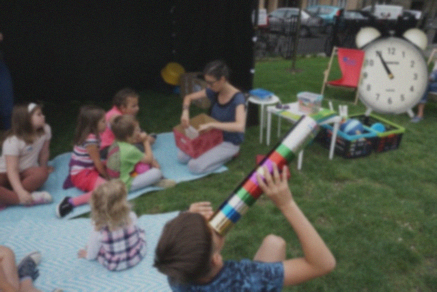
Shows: 10:55
